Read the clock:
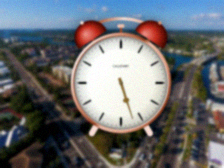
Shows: 5:27
